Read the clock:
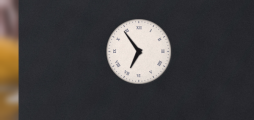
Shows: 6:54
